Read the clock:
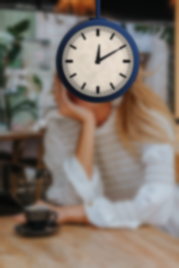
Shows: 12:10
